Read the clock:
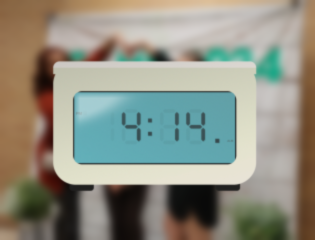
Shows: 4:14
